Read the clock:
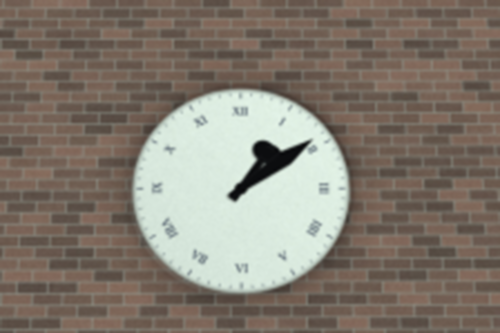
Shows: 1:09
